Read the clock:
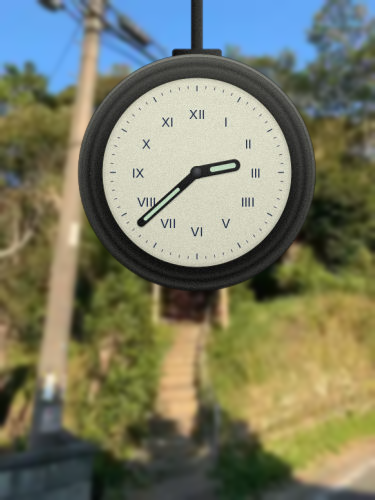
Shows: 2:38
